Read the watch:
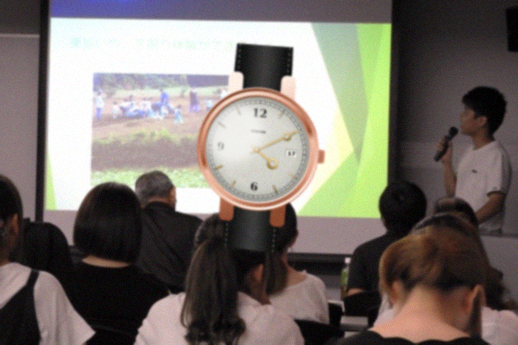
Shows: 4:10
